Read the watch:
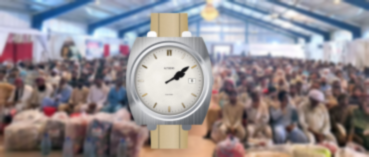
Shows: 2:09
